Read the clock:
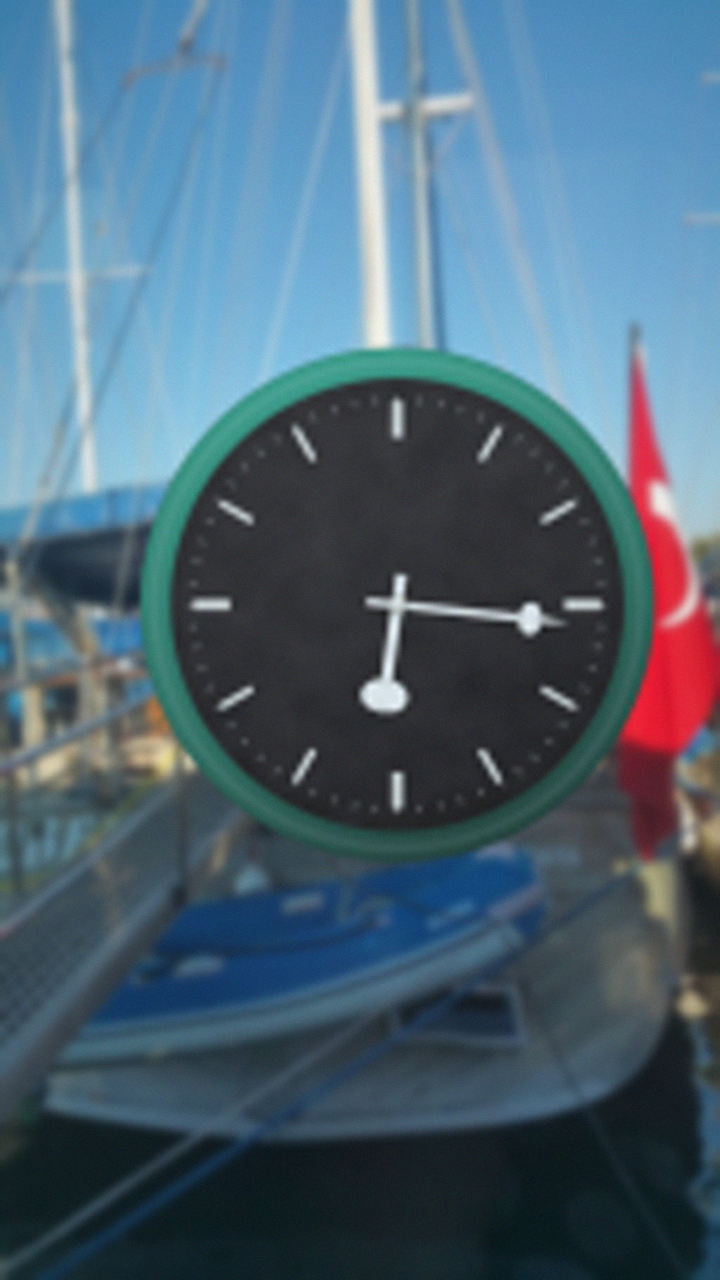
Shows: 6:16
